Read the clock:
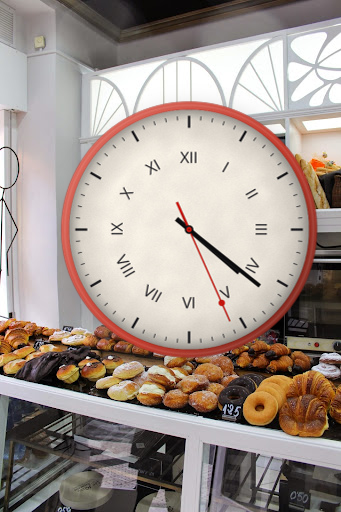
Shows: 4:21:26
